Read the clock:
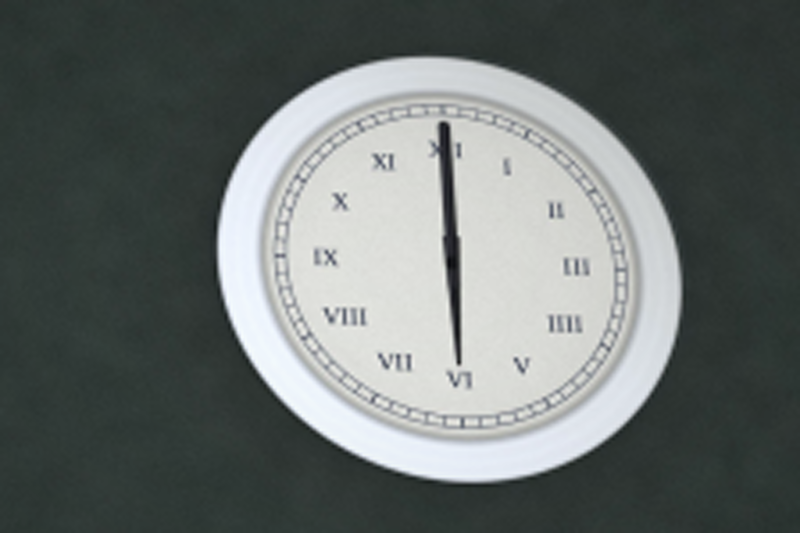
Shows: 6:00
